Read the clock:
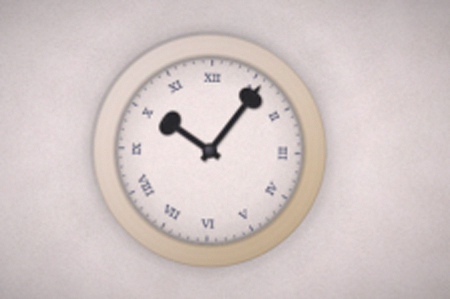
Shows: 10:06
